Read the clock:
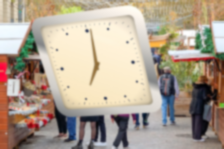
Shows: 7:01
